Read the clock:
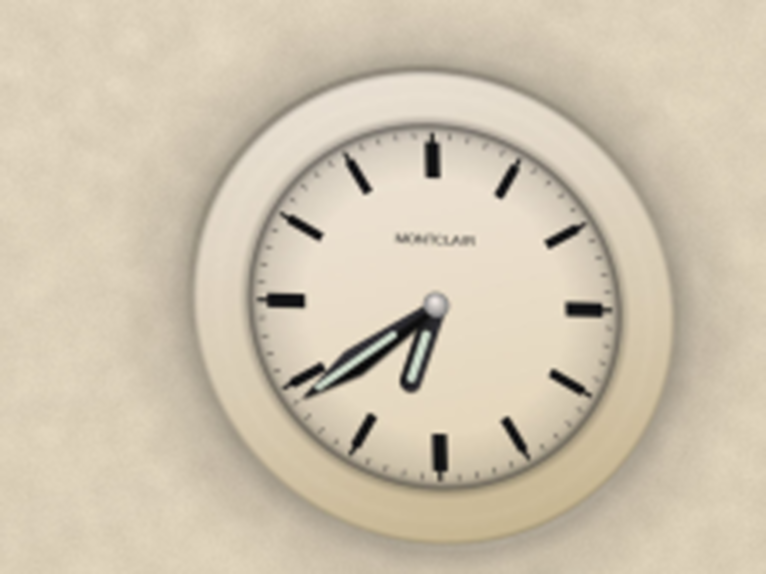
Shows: 6:39
